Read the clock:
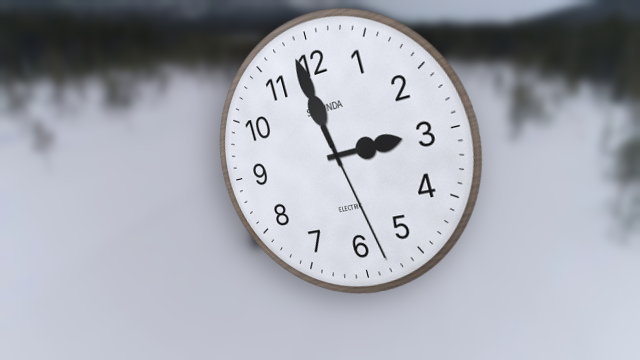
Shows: 2:58:28
